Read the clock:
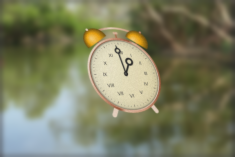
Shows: 12:59
